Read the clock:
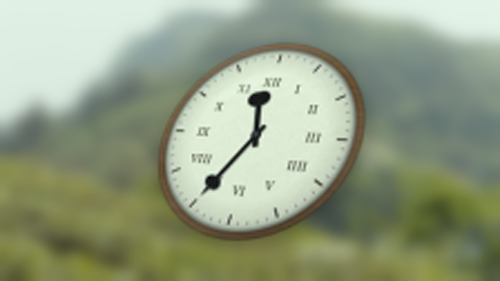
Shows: 11:35
